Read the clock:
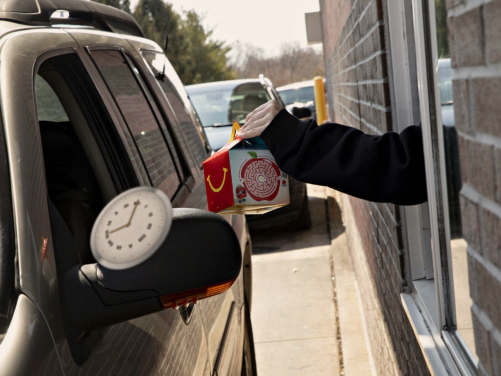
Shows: 8:00
